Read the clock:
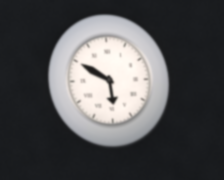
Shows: 5:50
